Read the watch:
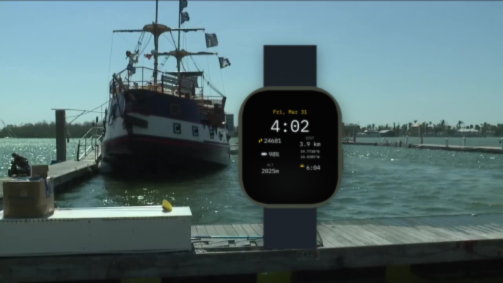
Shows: 4:02
